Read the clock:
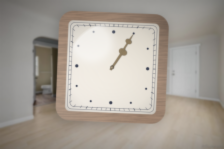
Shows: 1:05
